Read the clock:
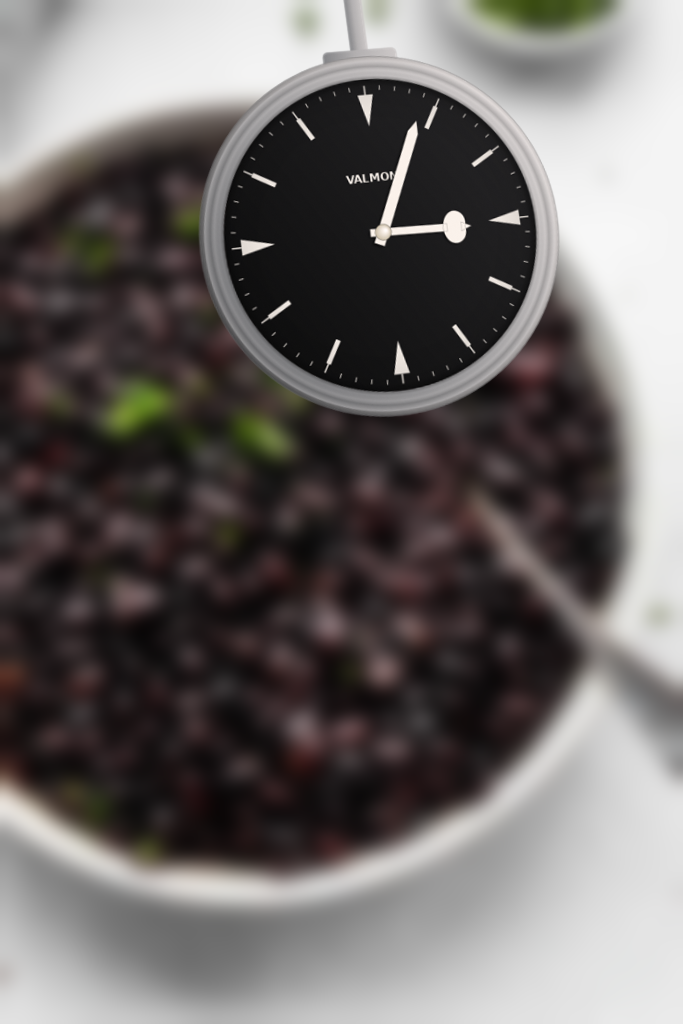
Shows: 3:04
